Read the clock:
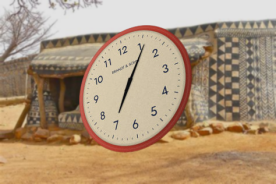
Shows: 7:06
